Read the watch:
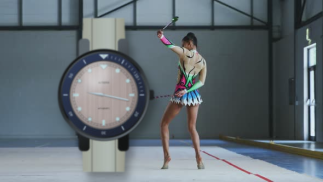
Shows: 9:17
